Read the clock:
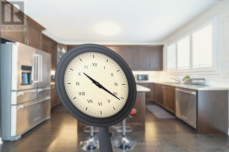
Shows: 10:21
